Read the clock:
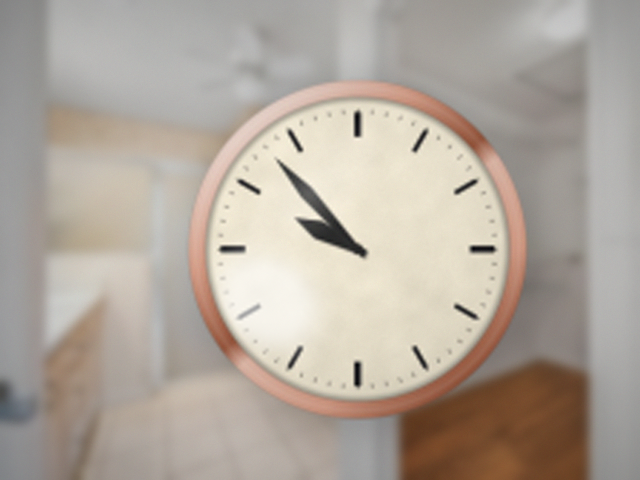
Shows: 9:53
